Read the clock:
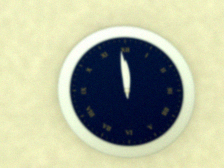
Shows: 11:59
